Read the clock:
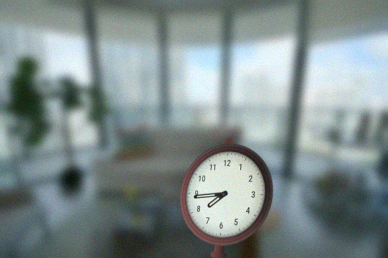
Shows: 7:44
